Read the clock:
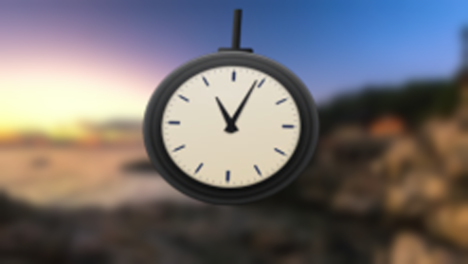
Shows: 11:04
